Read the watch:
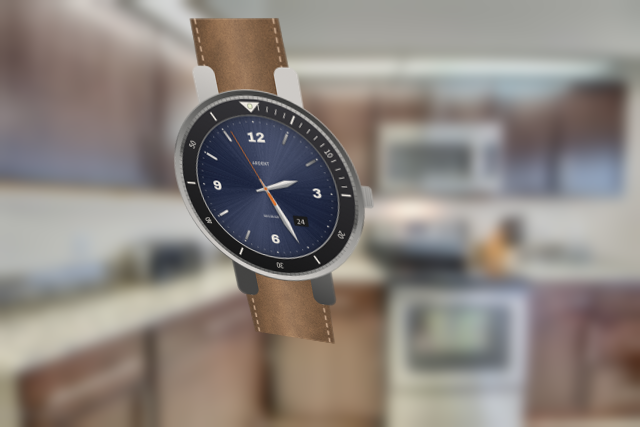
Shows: 2:25:56
